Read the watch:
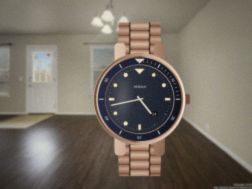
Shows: 4:43
